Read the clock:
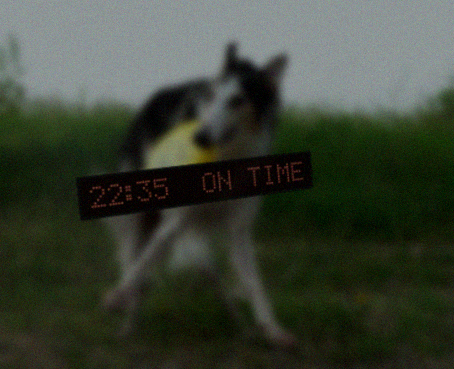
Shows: 22:35
